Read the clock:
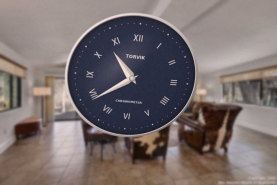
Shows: 10:39
